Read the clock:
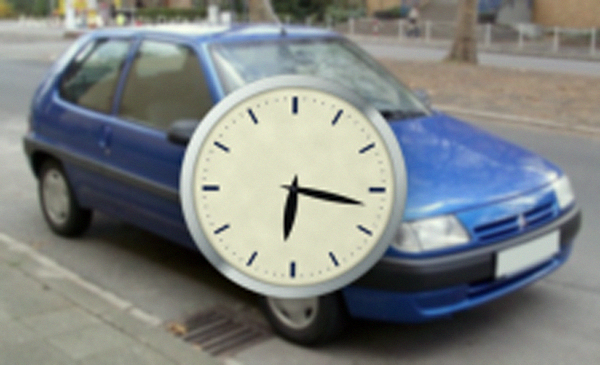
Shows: 6:17
